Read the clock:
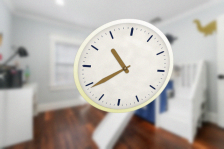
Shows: 10:39
